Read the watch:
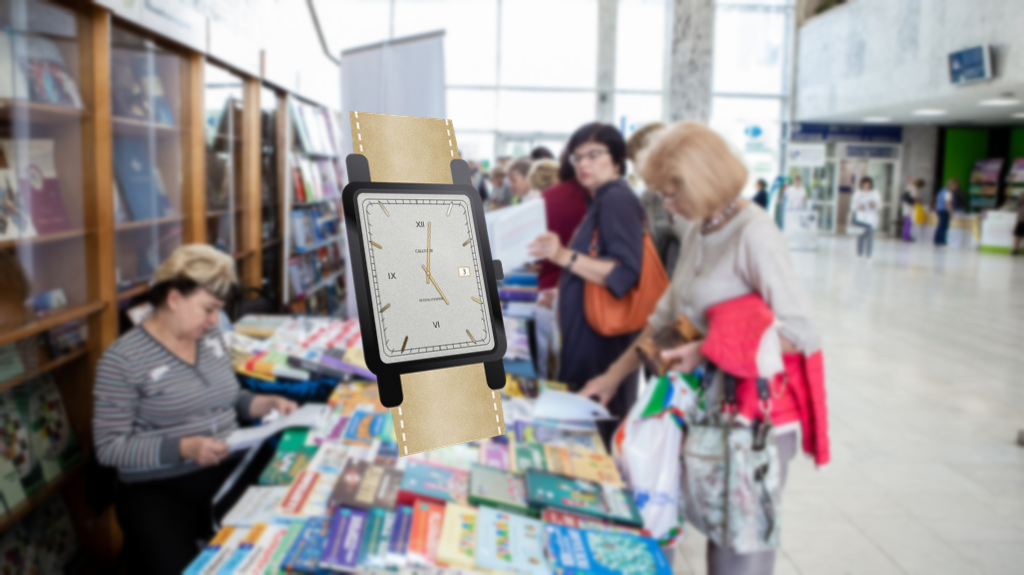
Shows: 5:02
